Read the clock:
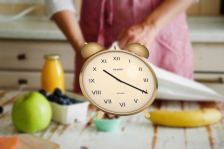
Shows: 10:20
